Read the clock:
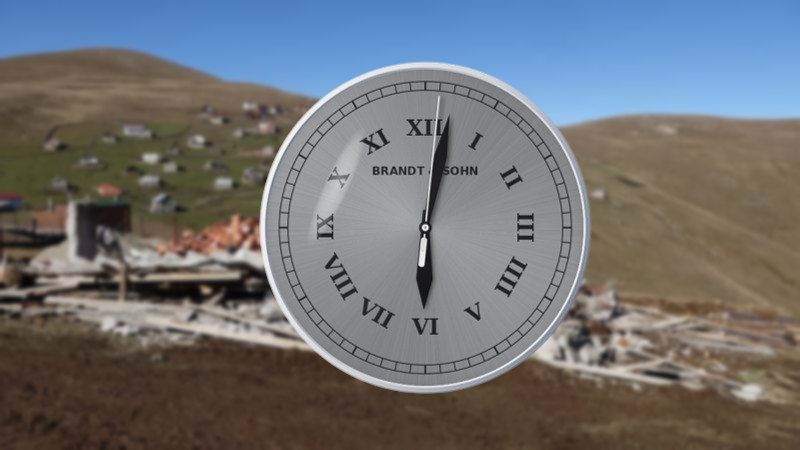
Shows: 6:02:01
